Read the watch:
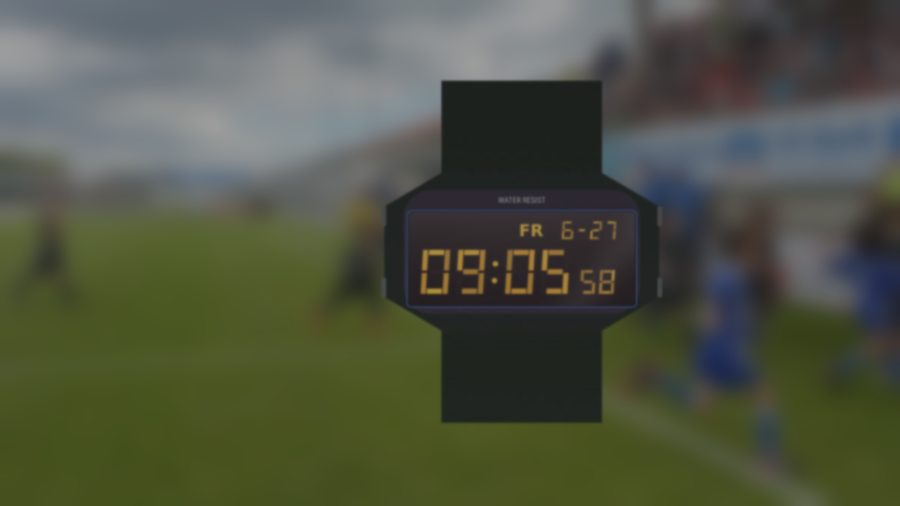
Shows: 9:05:58
